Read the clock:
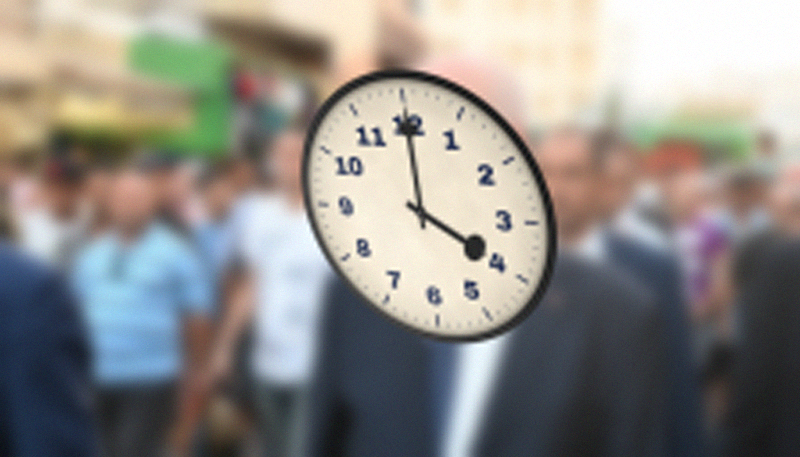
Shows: 4:00
